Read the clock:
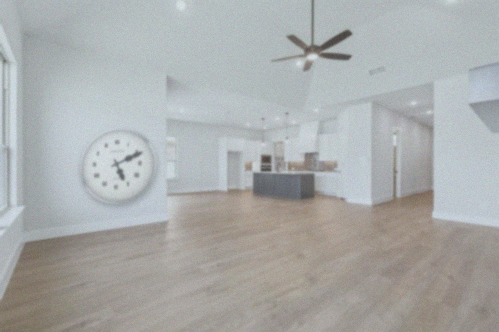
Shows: 5:11
